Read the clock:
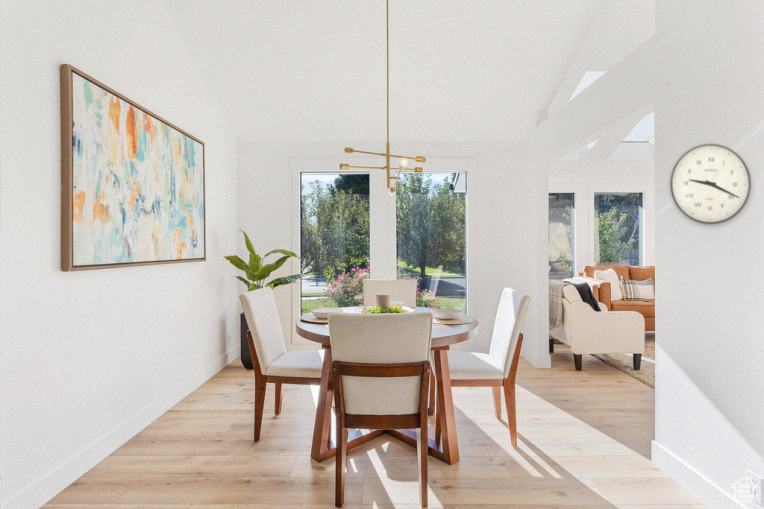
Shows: 9:19
